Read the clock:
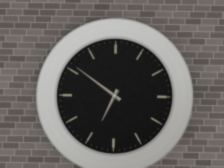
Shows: 6:51
